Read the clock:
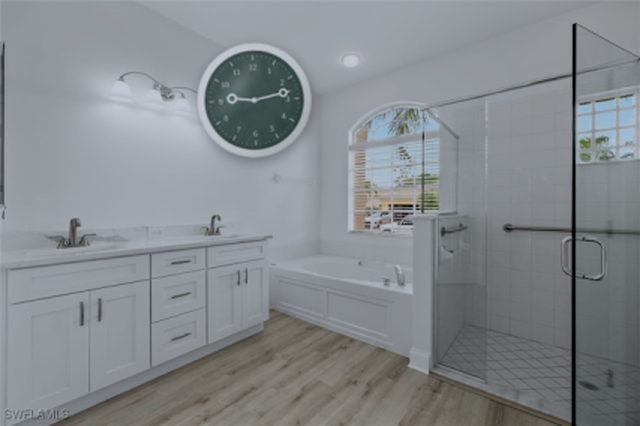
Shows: 9:13
